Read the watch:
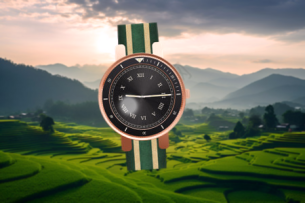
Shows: 9:15
